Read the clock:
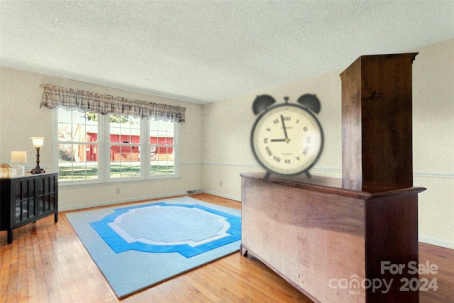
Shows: 8:58
